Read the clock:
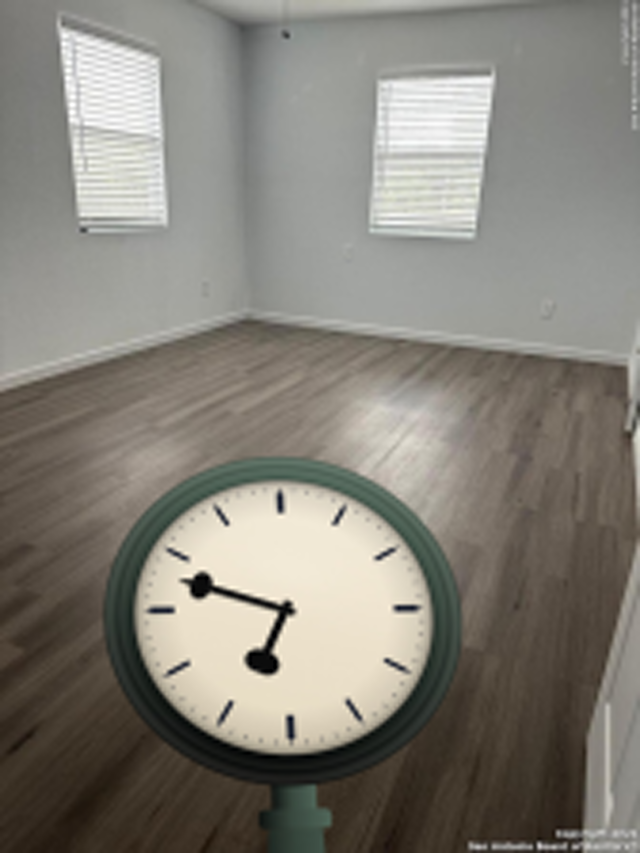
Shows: 6:48
